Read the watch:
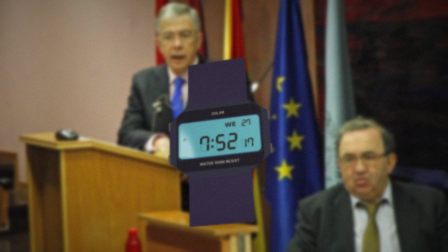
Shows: 7:52:17
